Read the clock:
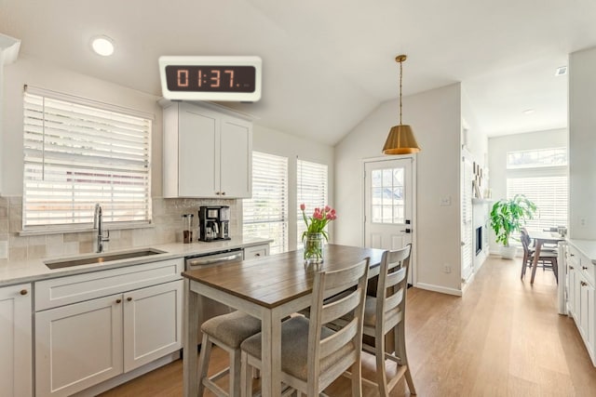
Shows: 1:37
